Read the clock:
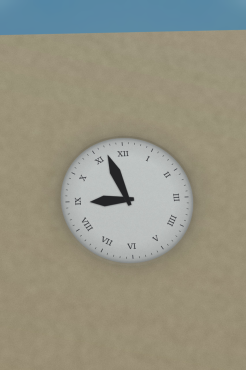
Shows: 8:57
